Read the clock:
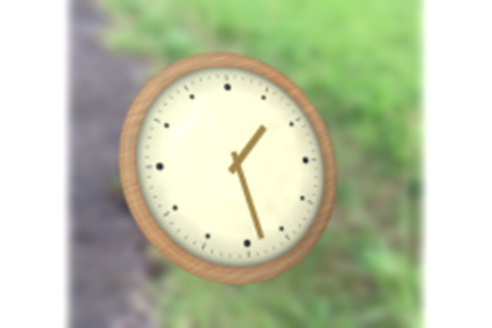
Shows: 1:28
